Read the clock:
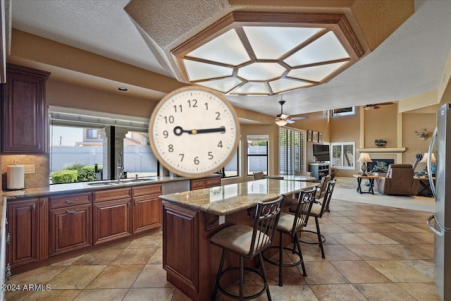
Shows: 9:15
